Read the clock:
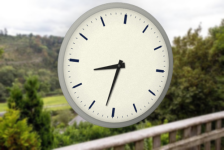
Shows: 8:32
